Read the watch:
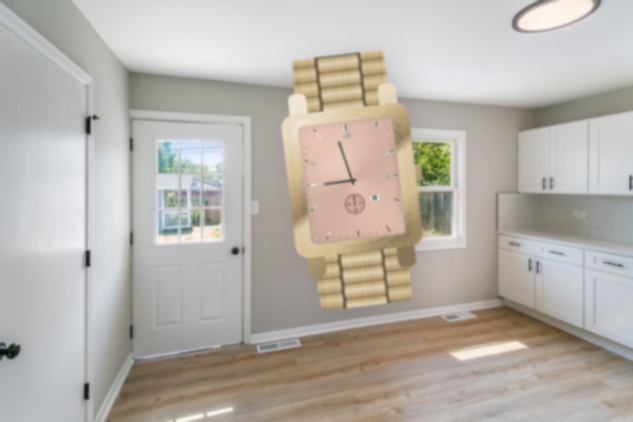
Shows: 8:58
